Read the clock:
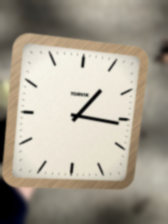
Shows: 1:16
